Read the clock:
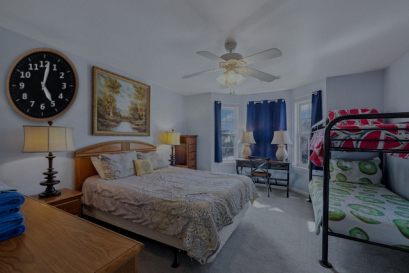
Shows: 5:02
